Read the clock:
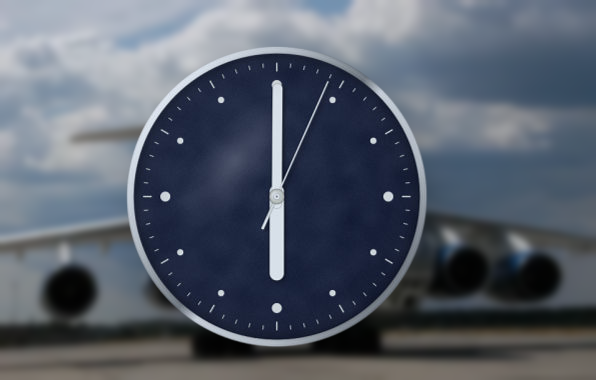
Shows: 6:00:04
